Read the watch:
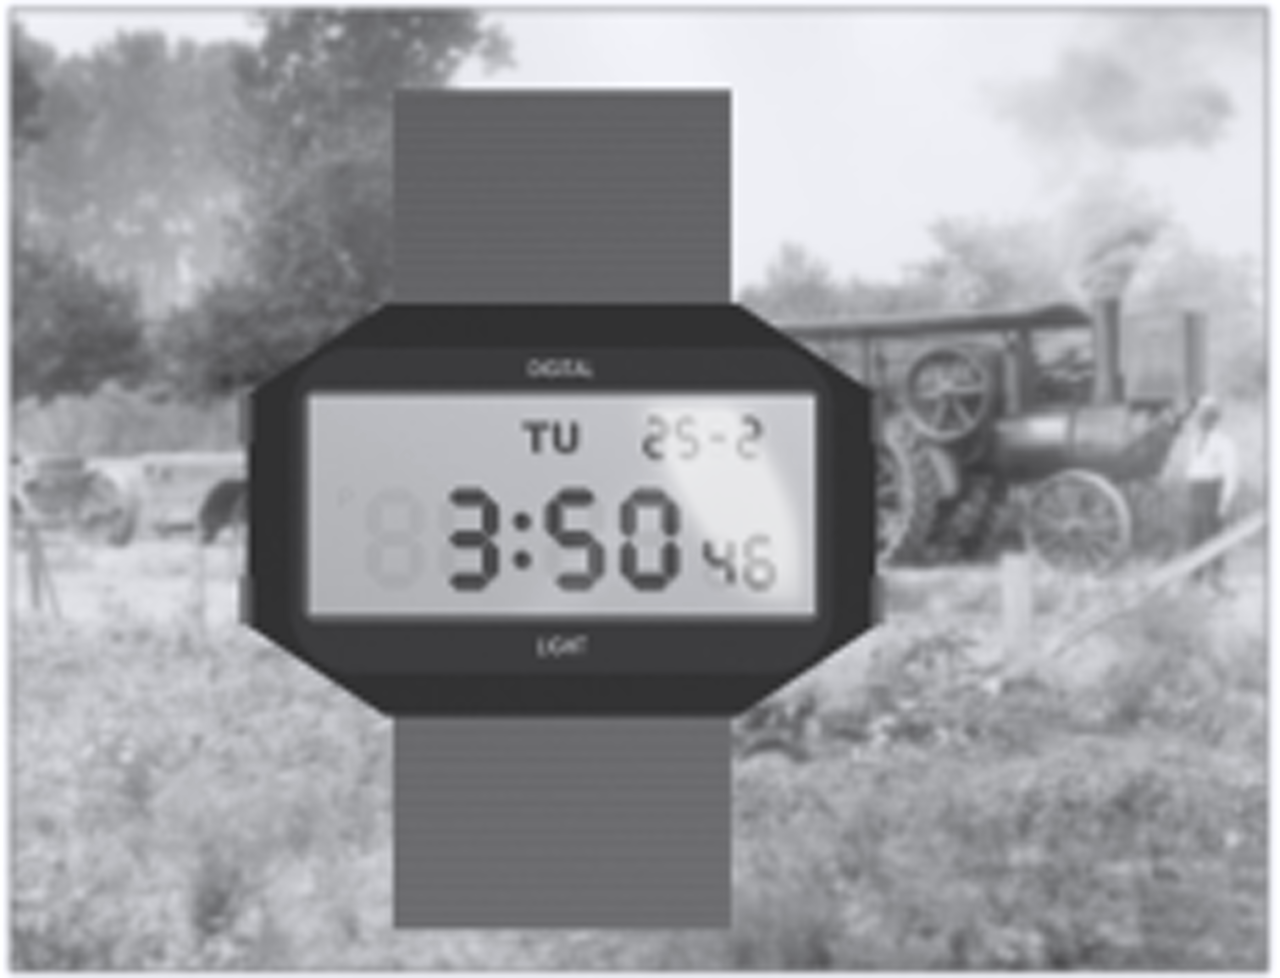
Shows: 3:50:46
